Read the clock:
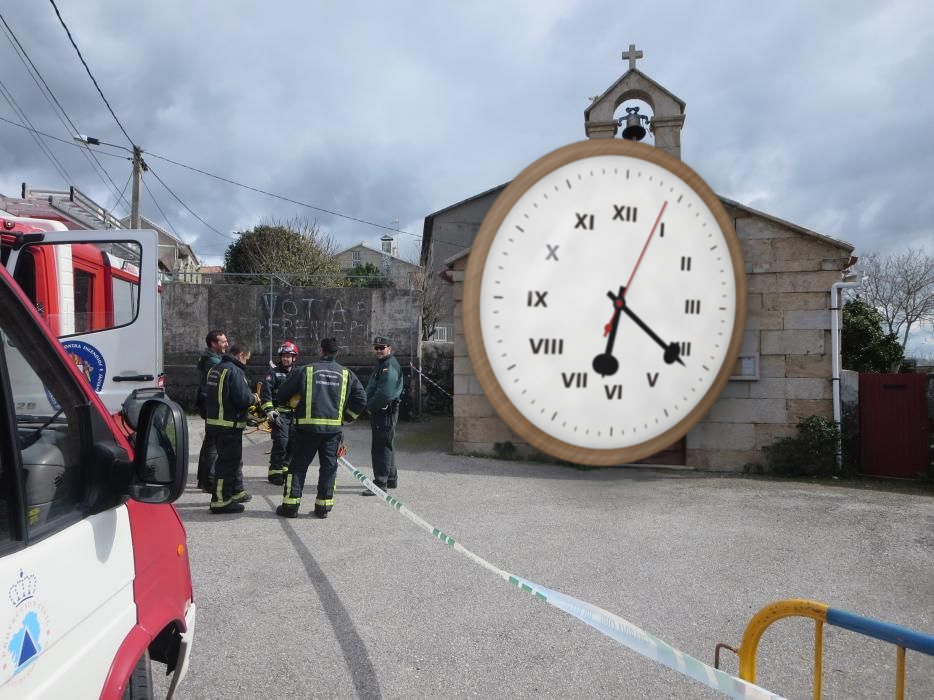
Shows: 6:21:04
